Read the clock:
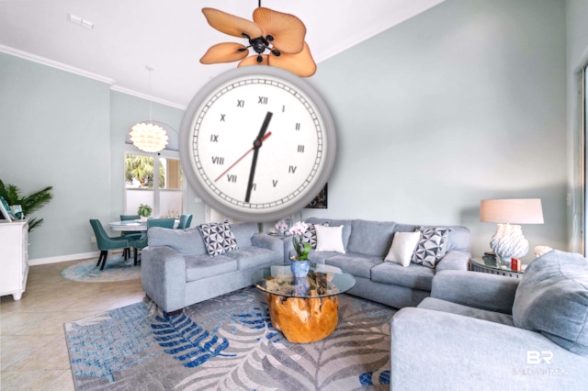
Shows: 12:30:37
